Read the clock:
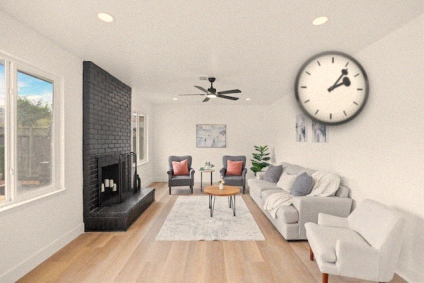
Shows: 2:06
